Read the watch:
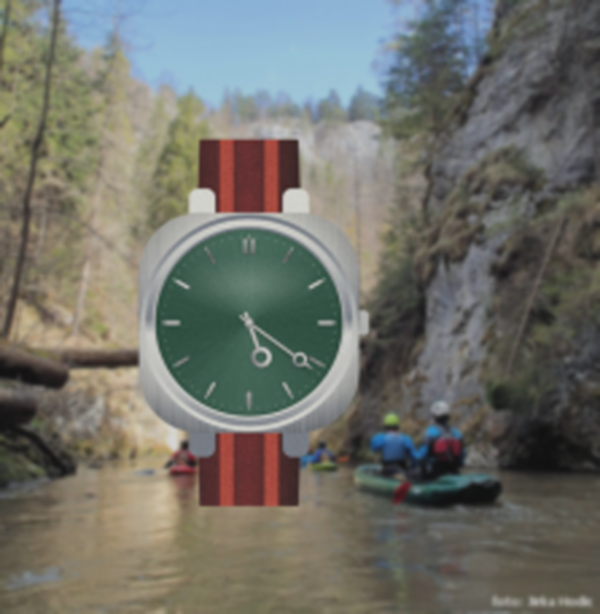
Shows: 5:21
